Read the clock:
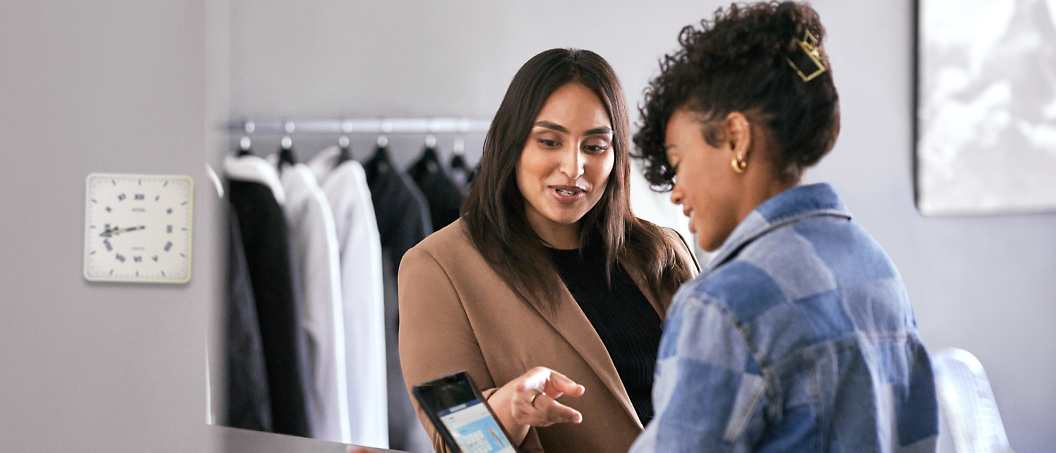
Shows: 8:43
